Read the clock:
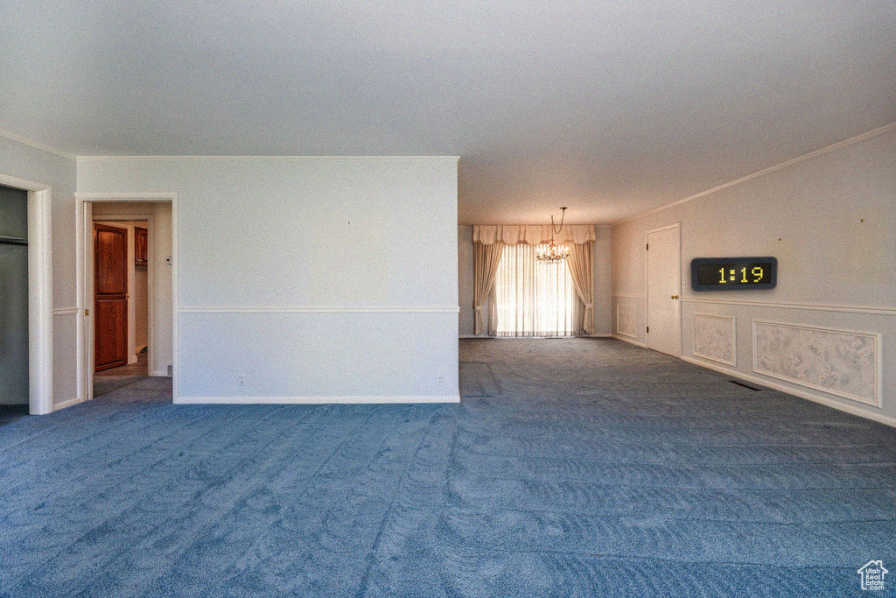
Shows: 1:19
